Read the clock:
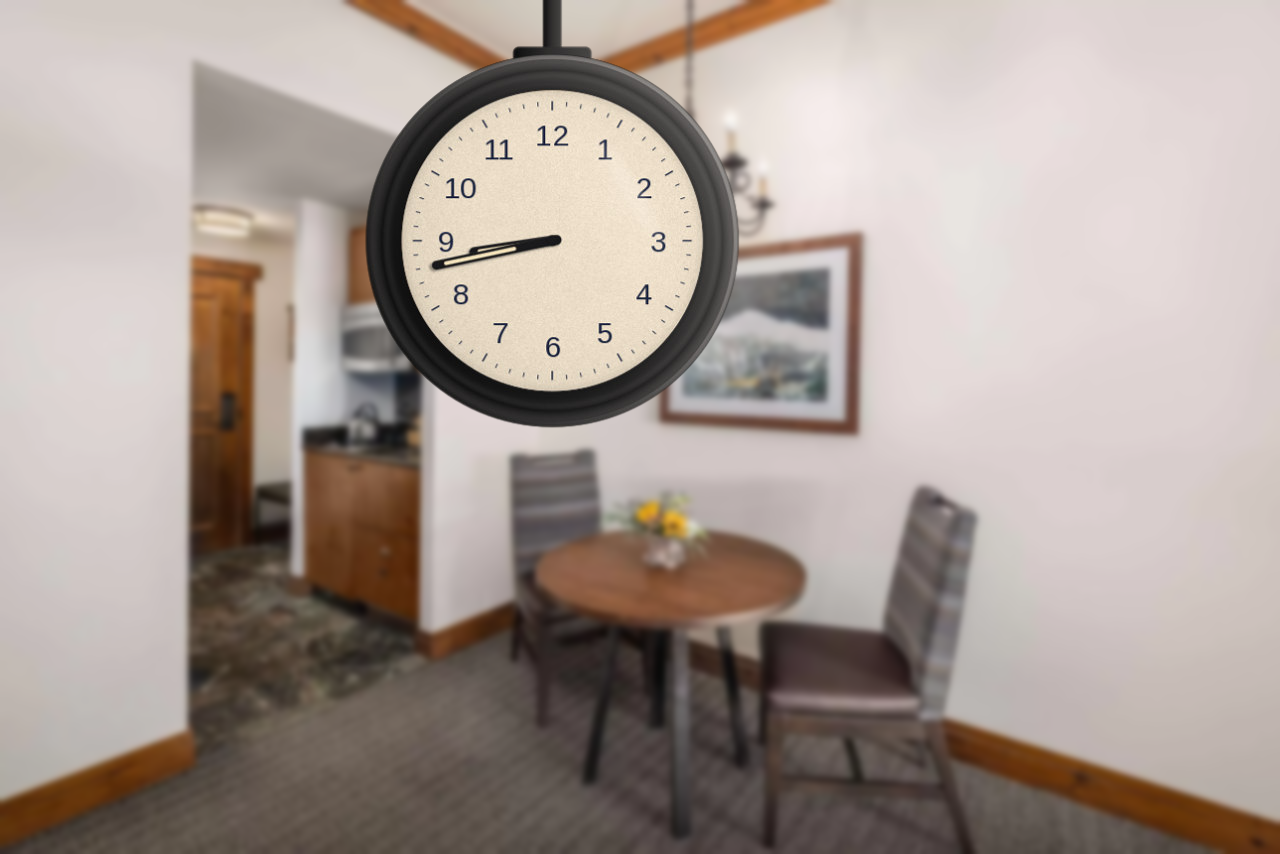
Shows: 8:43
